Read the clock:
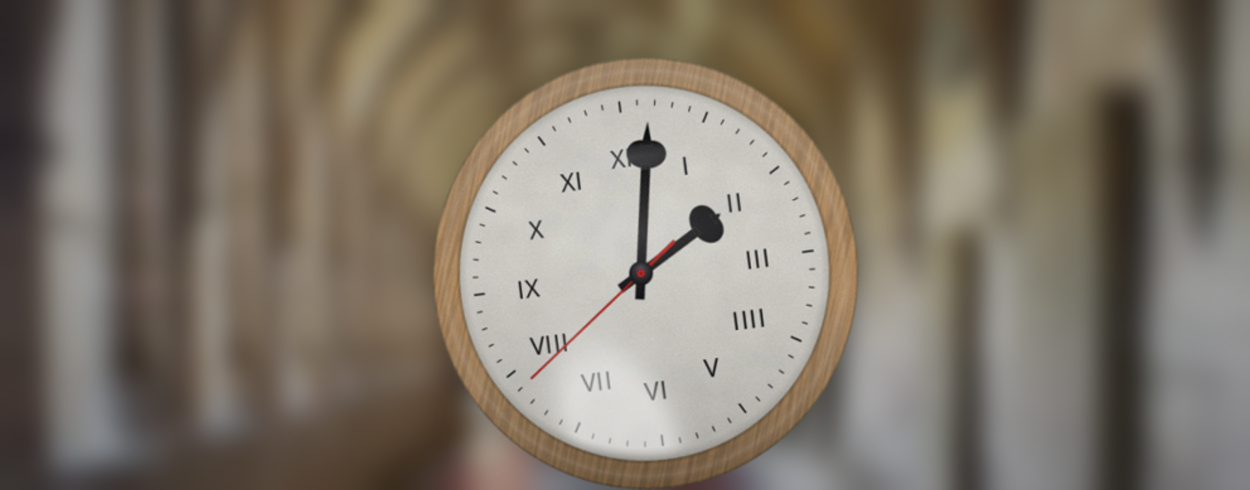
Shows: 2:01:39
